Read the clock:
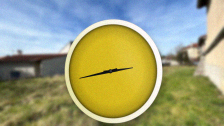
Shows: 2:43
